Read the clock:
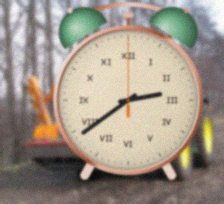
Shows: 2:39:00
